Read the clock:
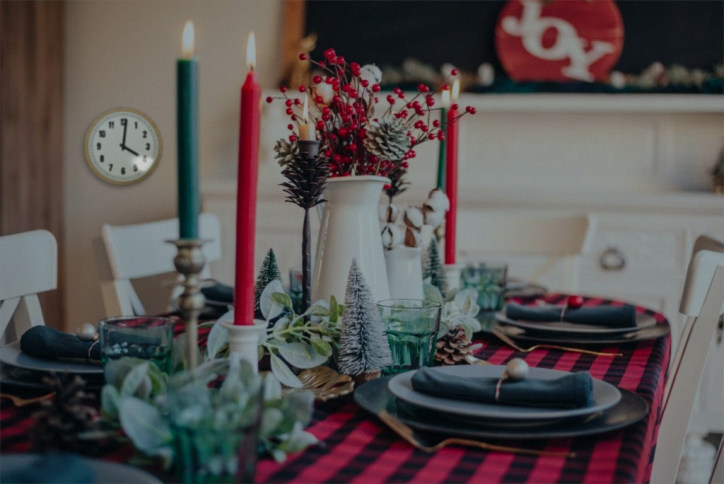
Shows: 4:01
